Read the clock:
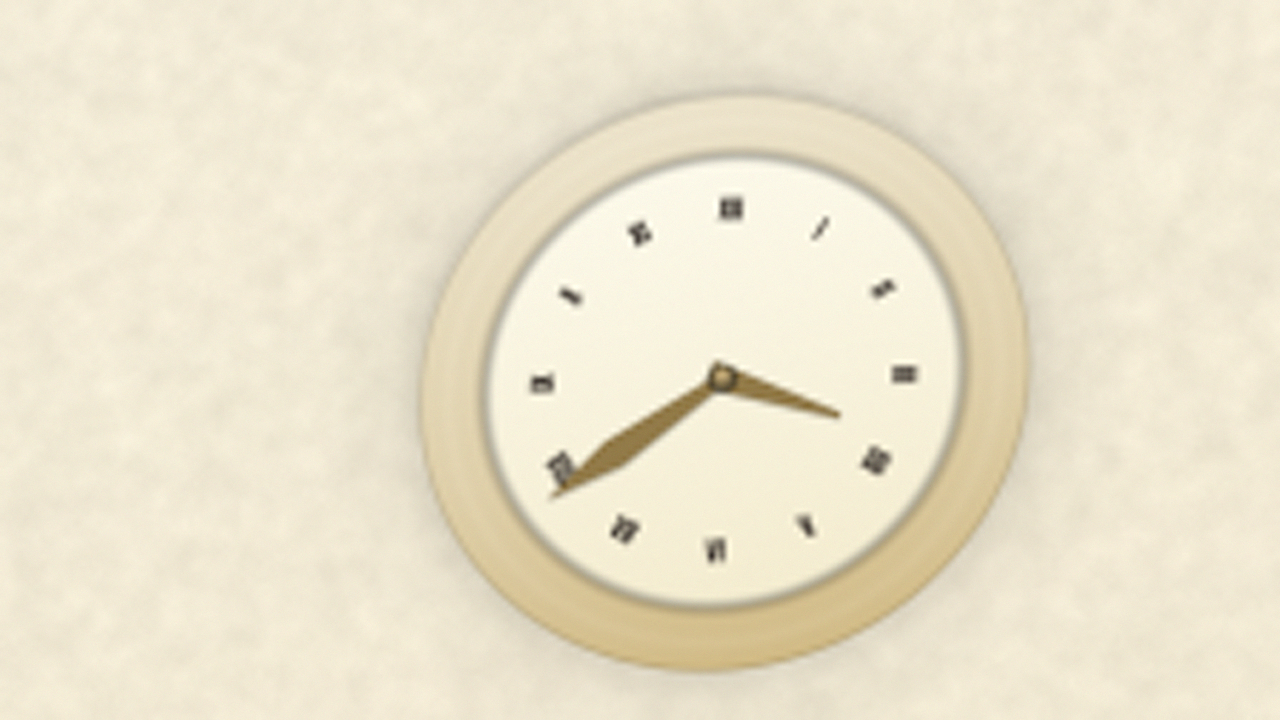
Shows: 3:39
